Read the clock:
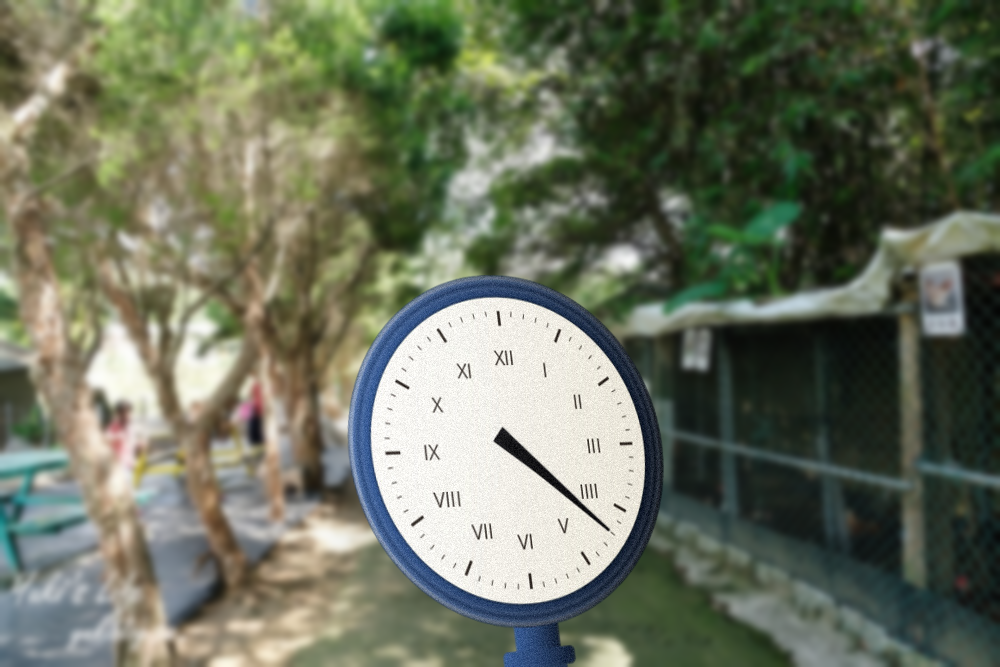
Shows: 4:22
